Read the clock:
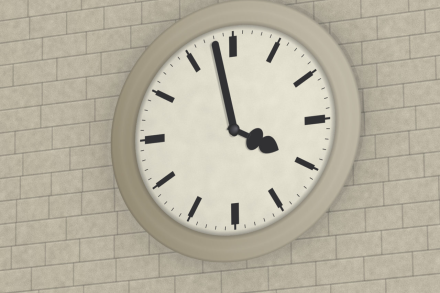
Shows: 3:58
